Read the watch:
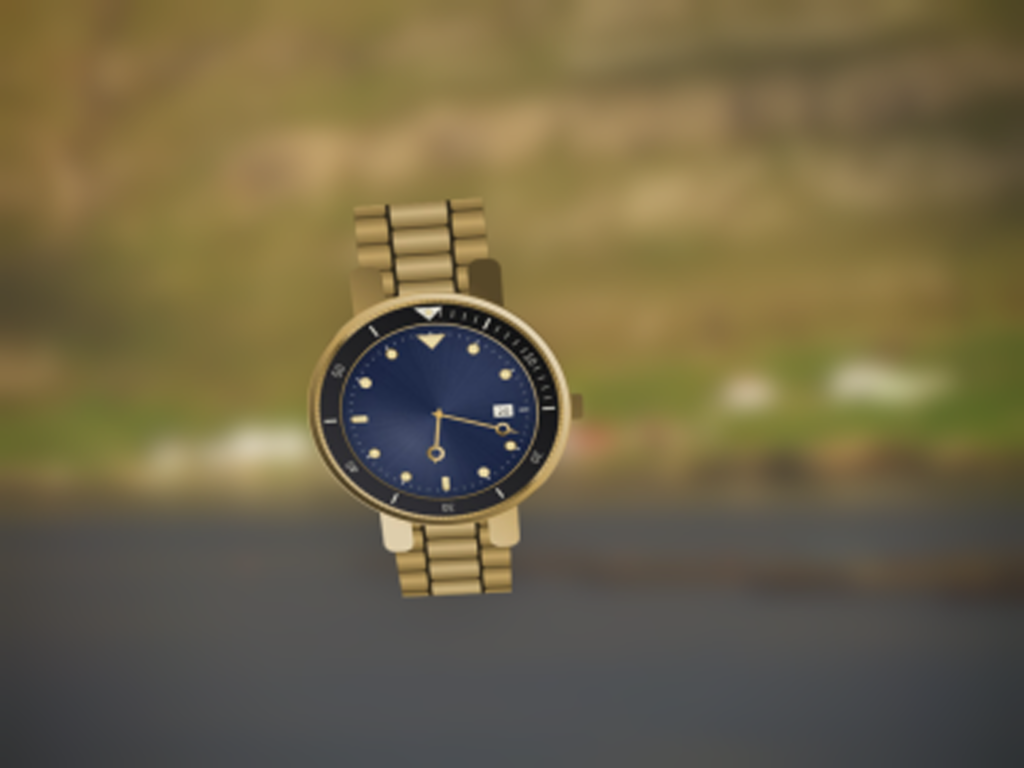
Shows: 6:18
